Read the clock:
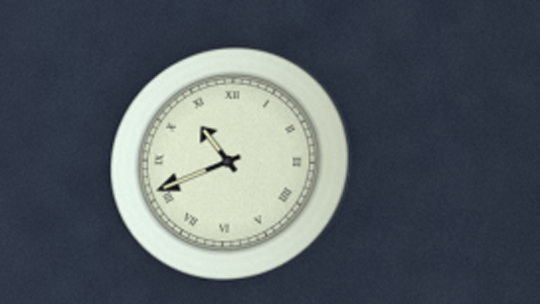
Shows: 10:41
